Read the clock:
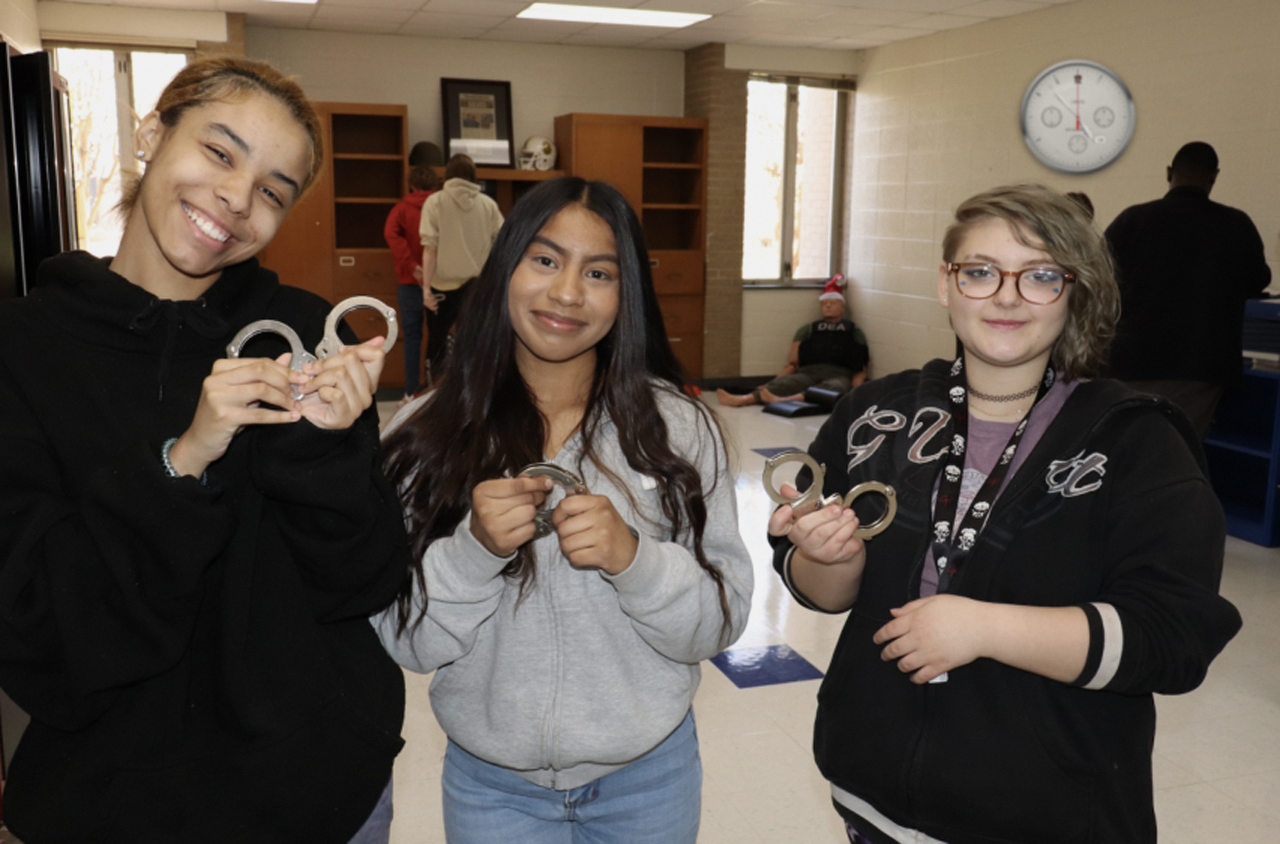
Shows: 4:53
